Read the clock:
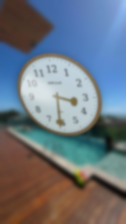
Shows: 3:31
